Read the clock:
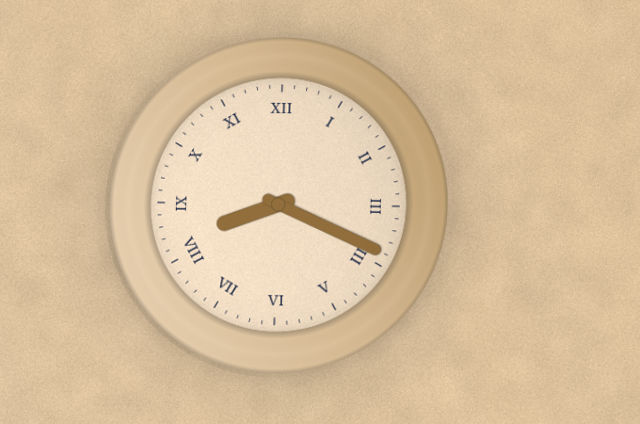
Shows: 8:19
